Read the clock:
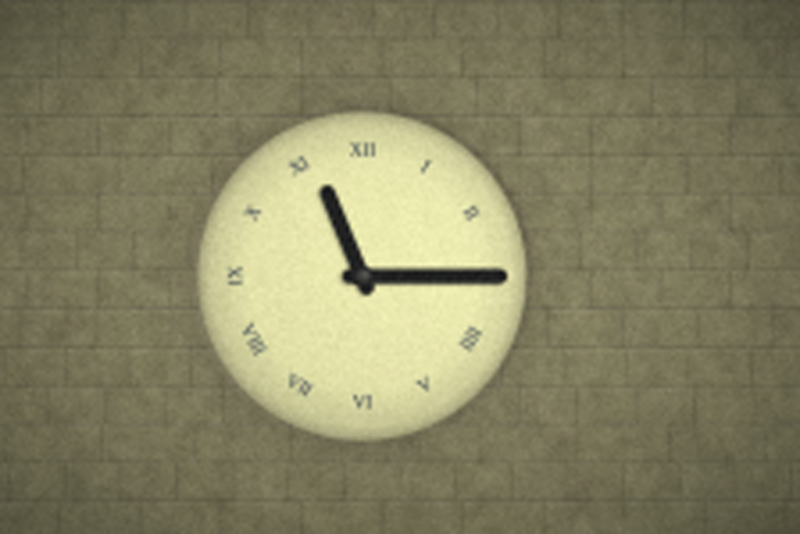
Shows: 11:15
